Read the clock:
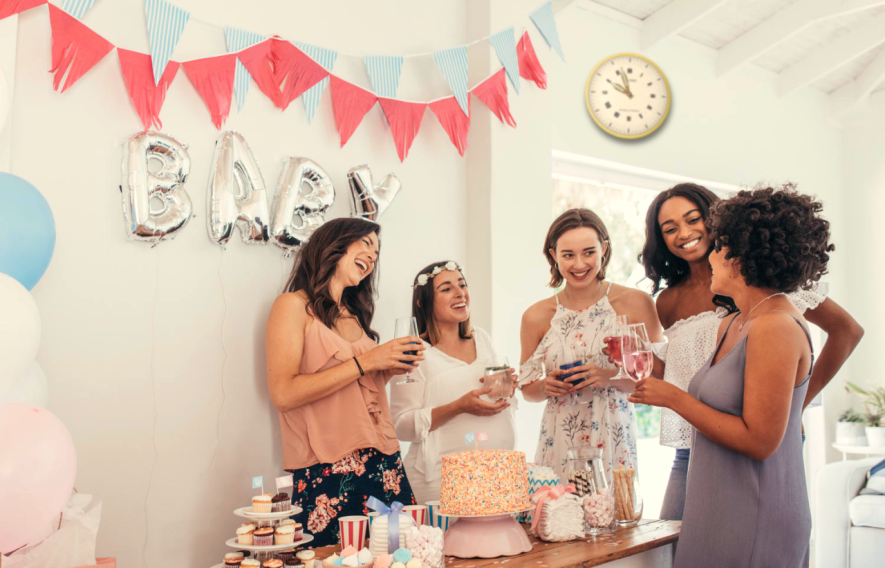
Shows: 9:57
